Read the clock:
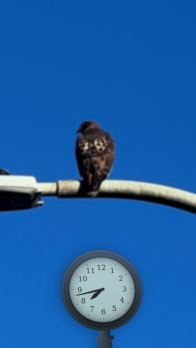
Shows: 7:43
